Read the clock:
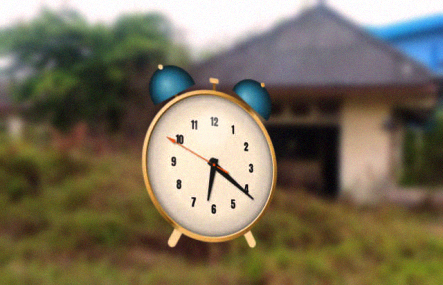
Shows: 6:20:49
